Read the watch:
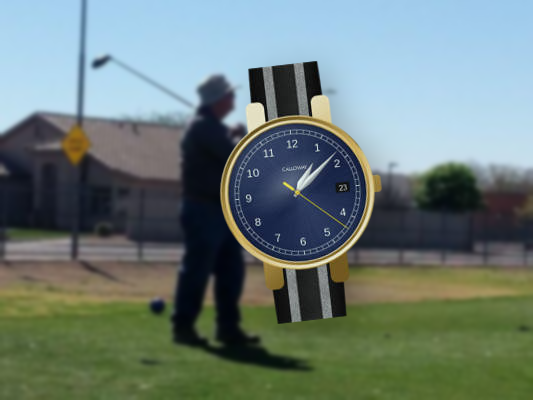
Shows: 1:08:22
